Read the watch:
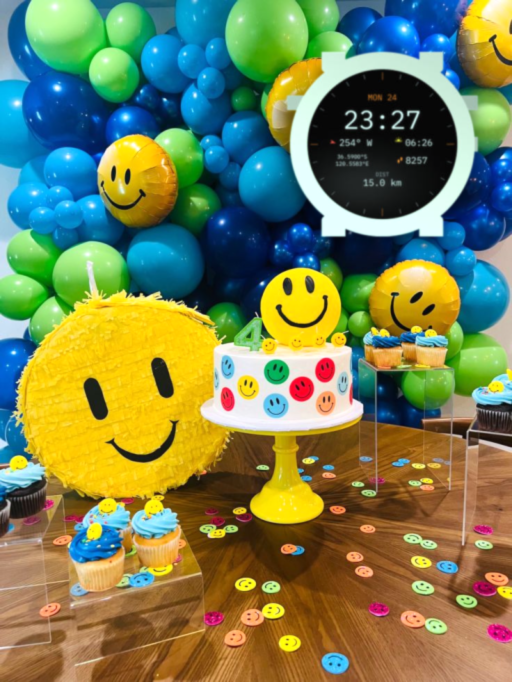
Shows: 23:27
